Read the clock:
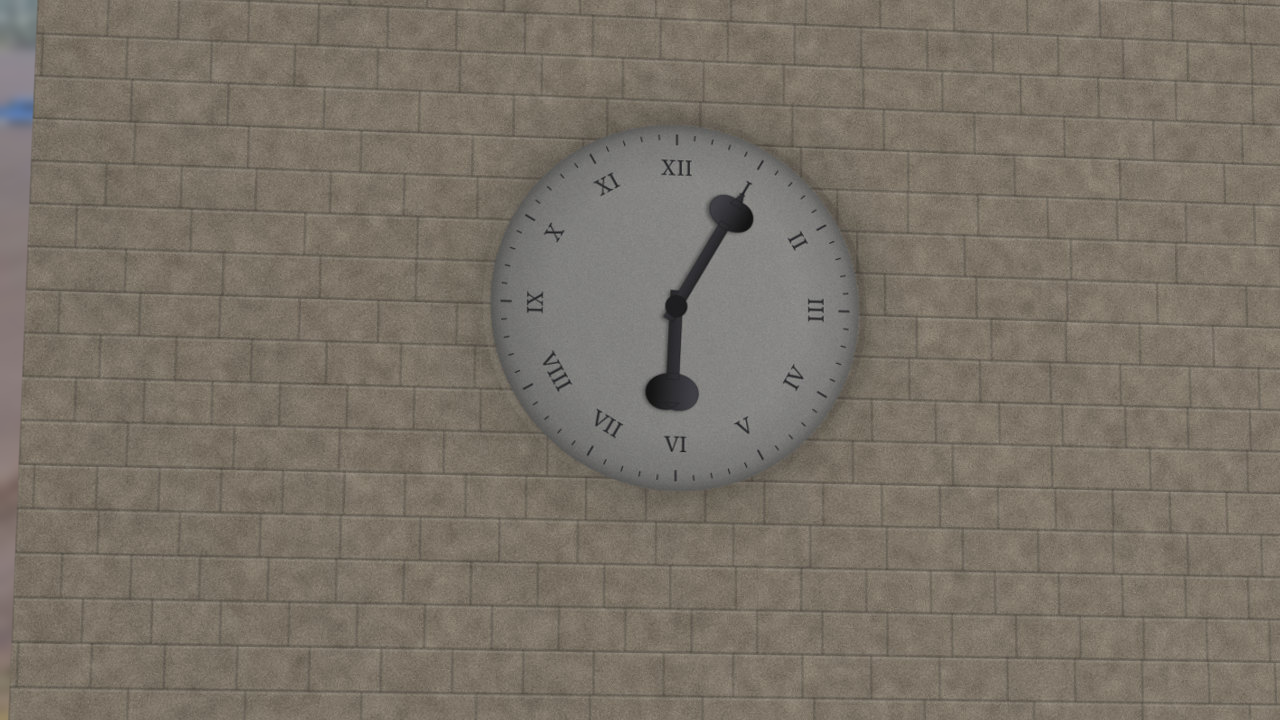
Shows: 6:05
